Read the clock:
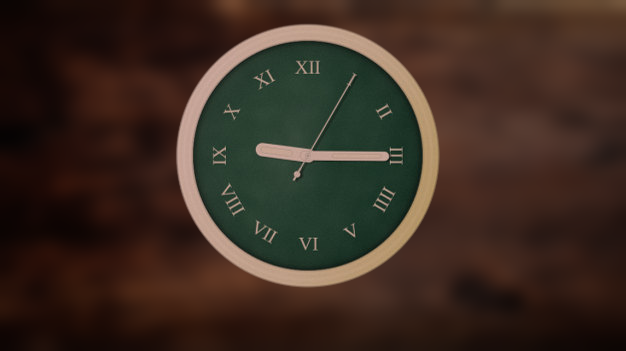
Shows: 9:15:05
